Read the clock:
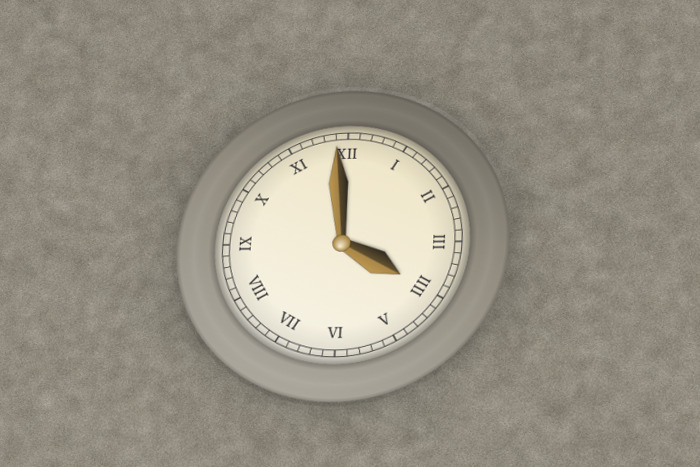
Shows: 3:59
